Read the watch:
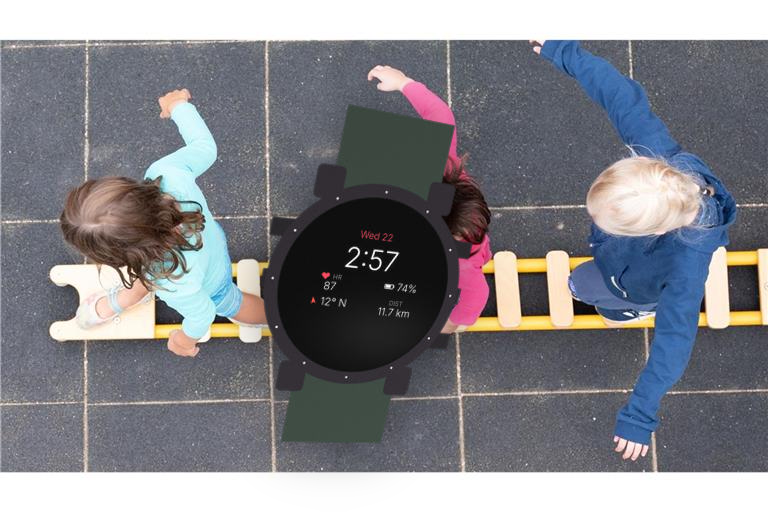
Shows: 2:57
